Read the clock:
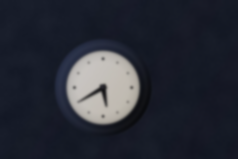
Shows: 5:40
